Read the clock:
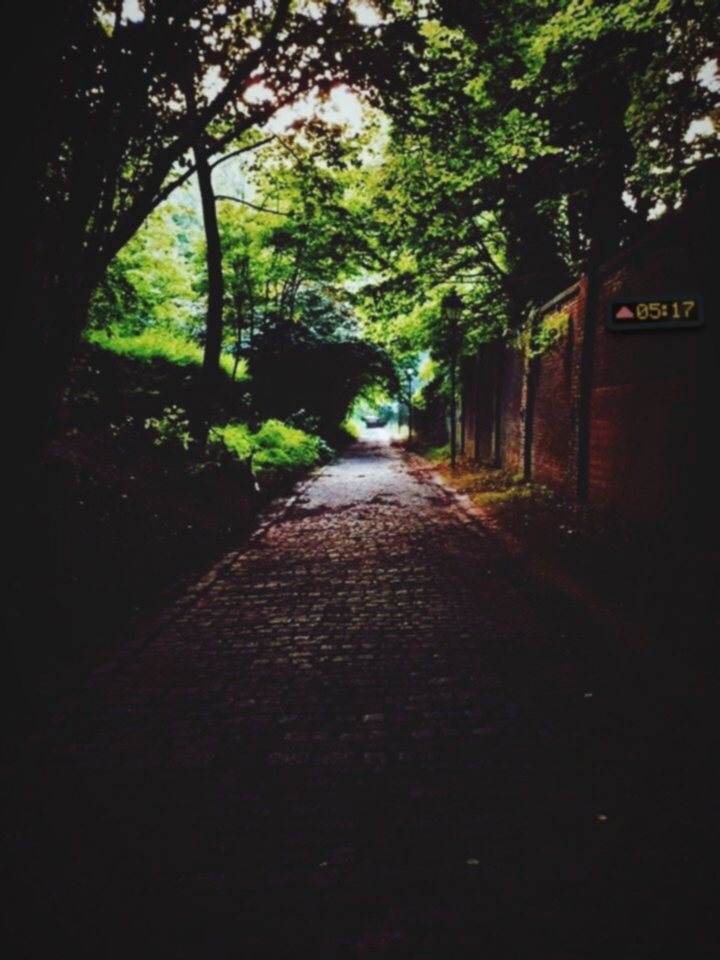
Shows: 5:17
